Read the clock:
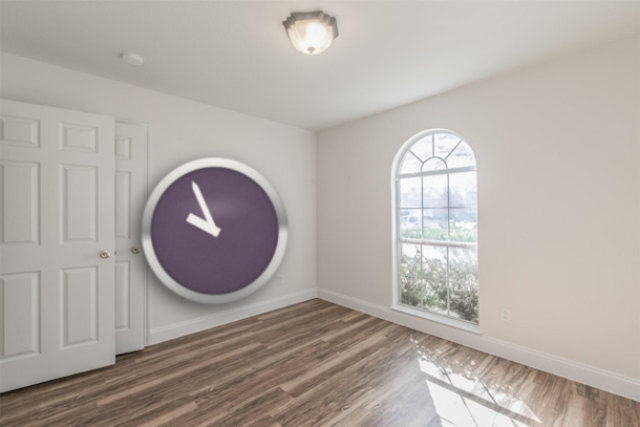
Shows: 9:56
